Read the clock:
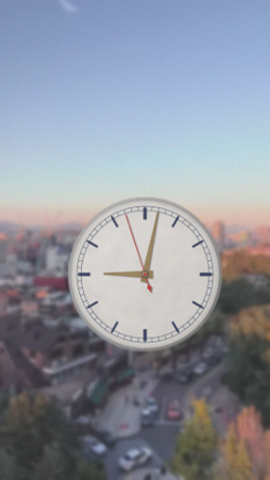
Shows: 9:01:57
